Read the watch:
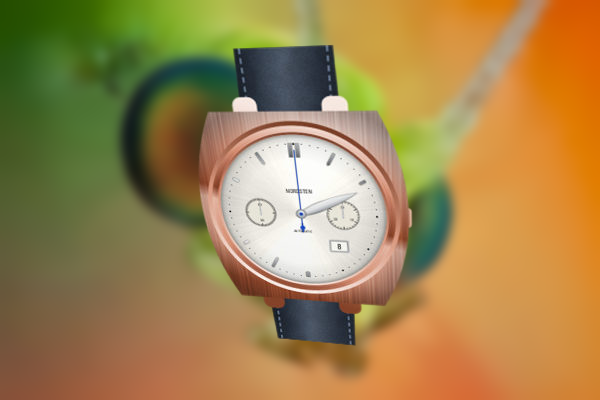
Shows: 2:11
